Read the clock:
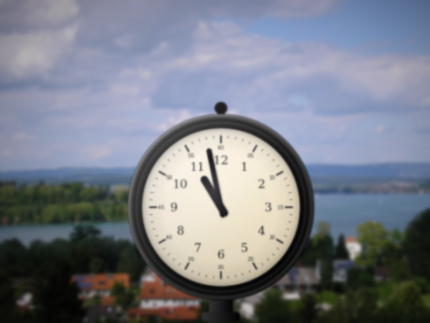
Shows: 10:58
